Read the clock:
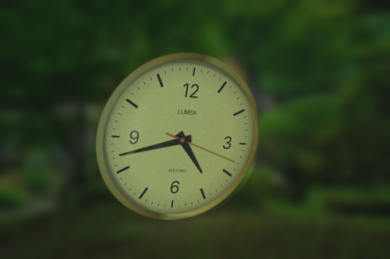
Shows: 4:42:18
